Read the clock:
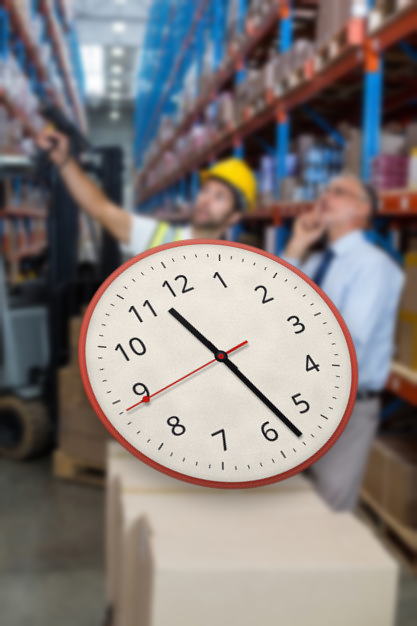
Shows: 11:27:44
